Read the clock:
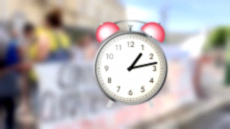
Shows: 1:13
